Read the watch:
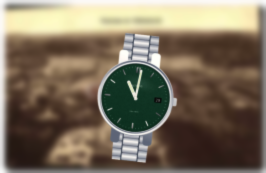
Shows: 11:01
